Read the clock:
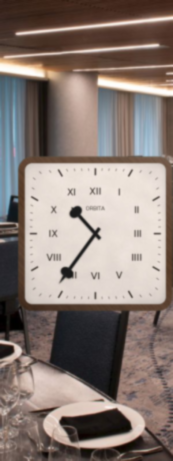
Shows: 10:36
